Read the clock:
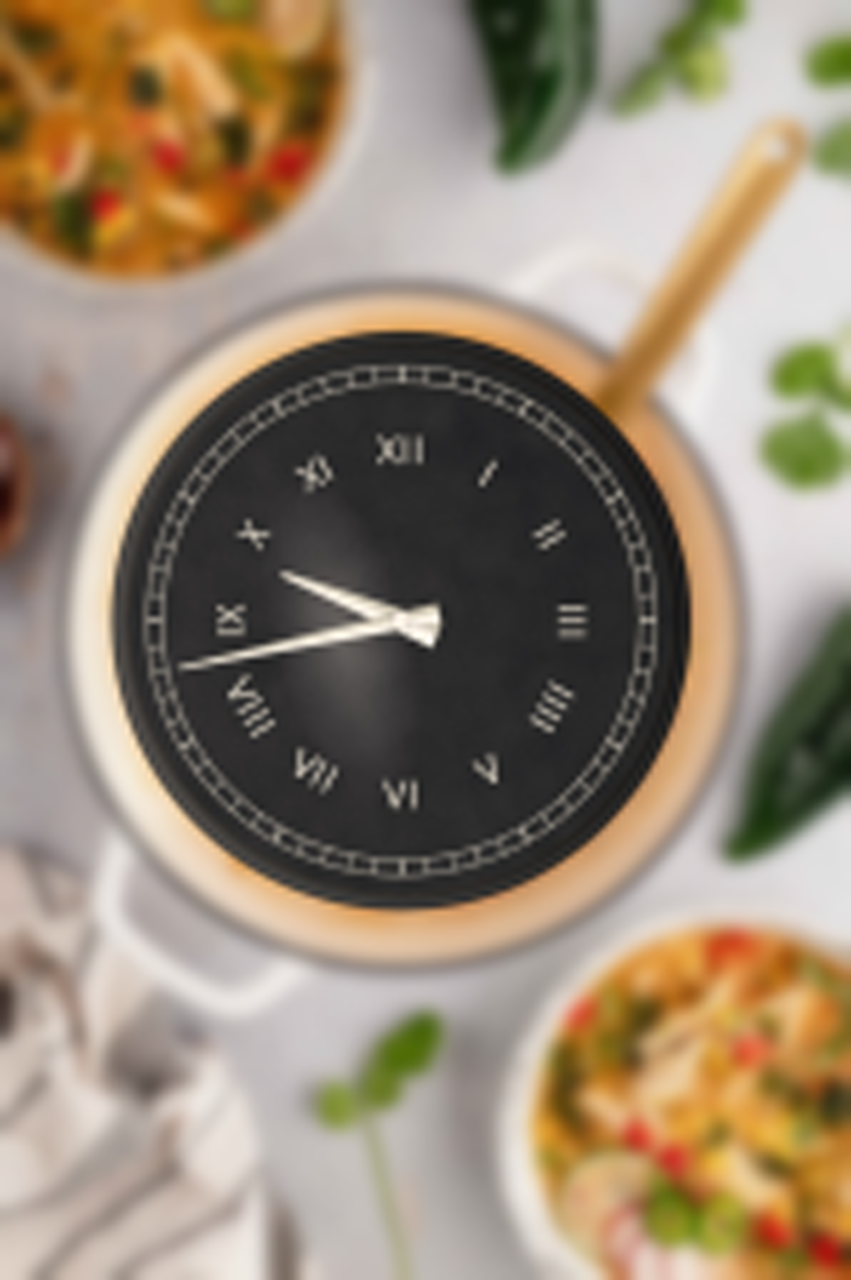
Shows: 9:43
